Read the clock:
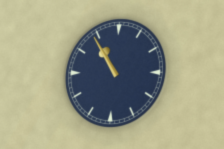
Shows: 10:54
